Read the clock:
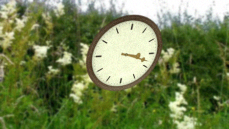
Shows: 3:18
